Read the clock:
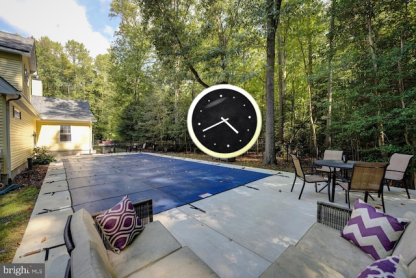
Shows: 4:42
